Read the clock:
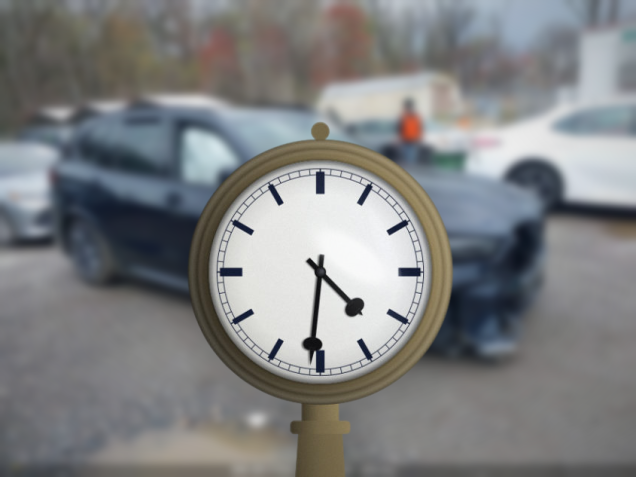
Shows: 4:31
